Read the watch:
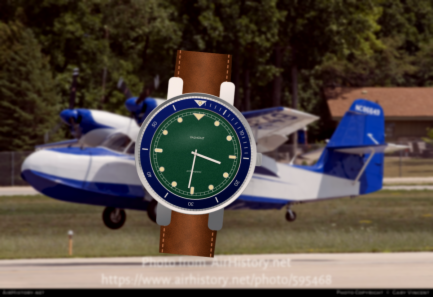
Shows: 3:31
